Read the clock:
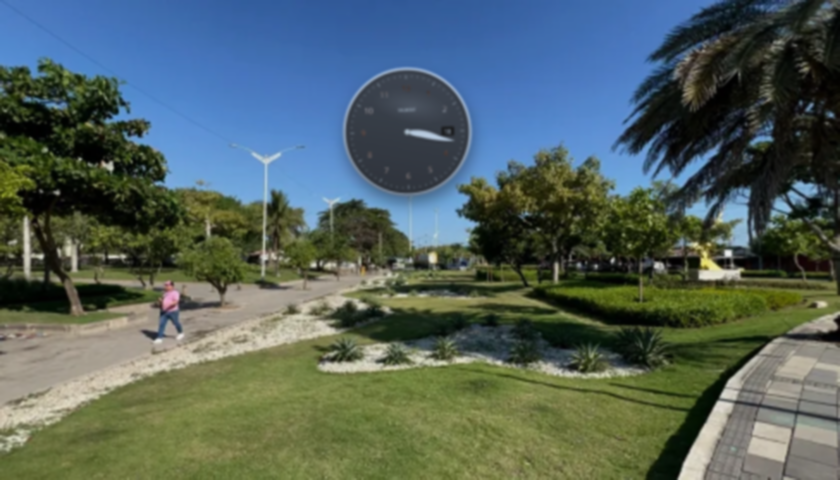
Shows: 3:17
